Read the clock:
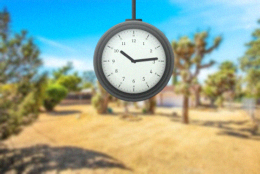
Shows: 10:14
